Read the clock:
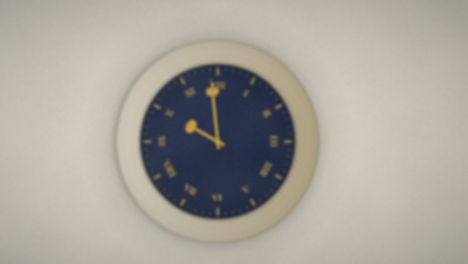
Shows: 9:59
